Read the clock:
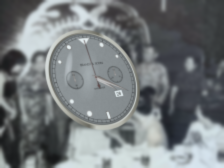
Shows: 4:20
